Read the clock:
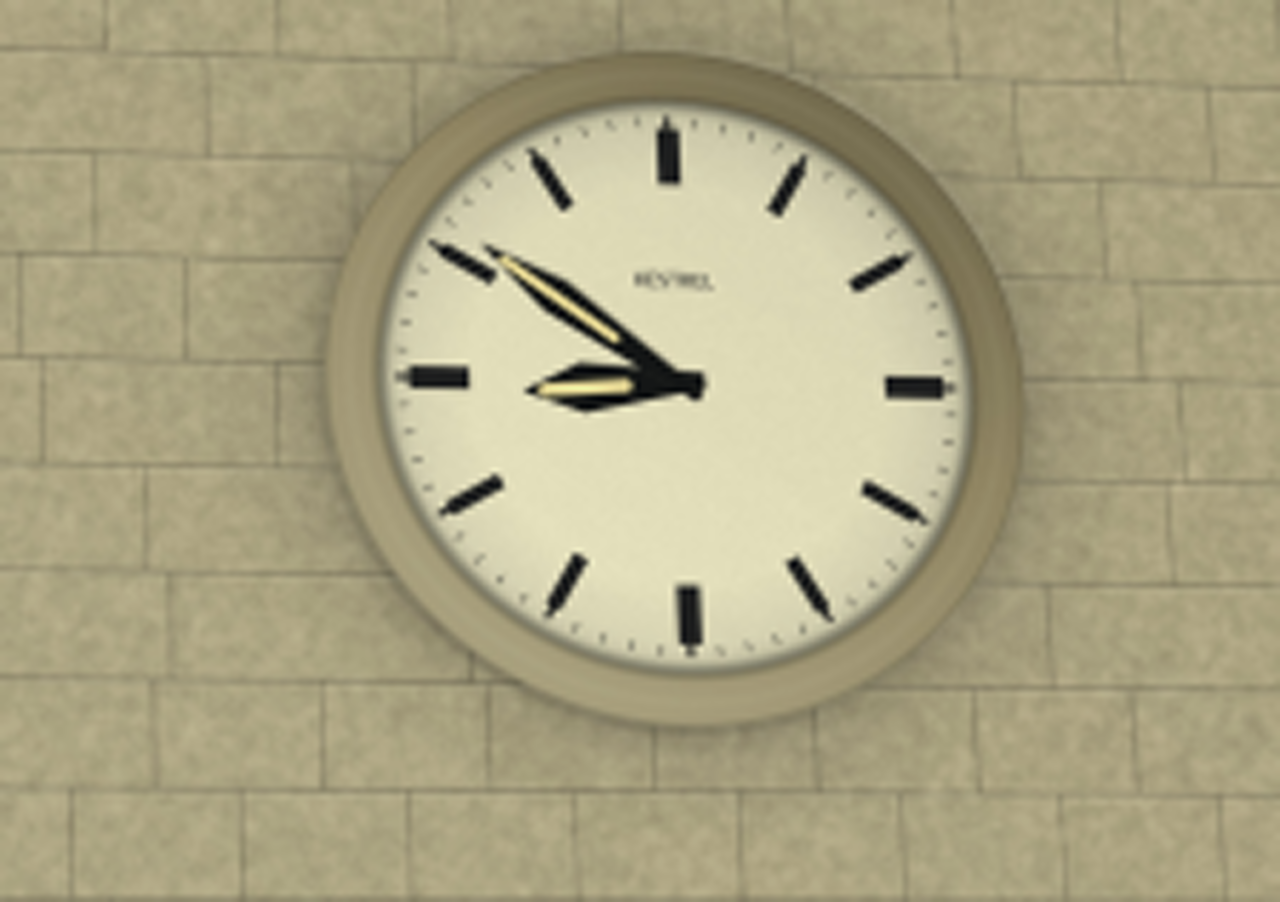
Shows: 8:51
